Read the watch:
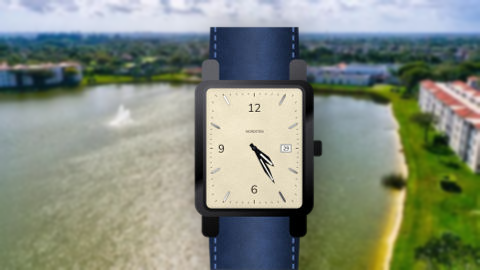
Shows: 4:25
